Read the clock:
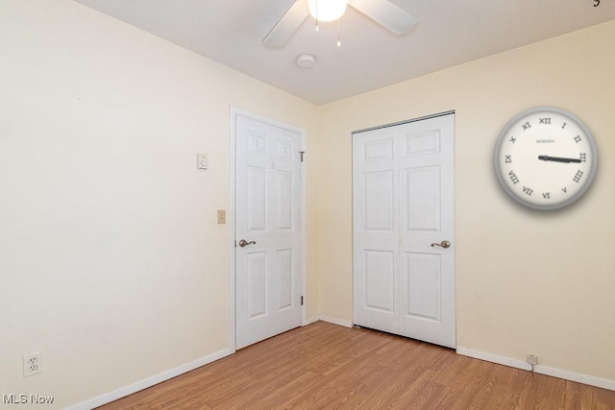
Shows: 3:16
